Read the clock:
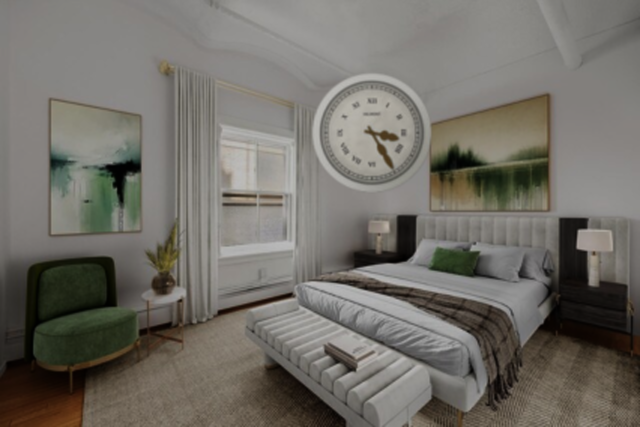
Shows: 3:25
